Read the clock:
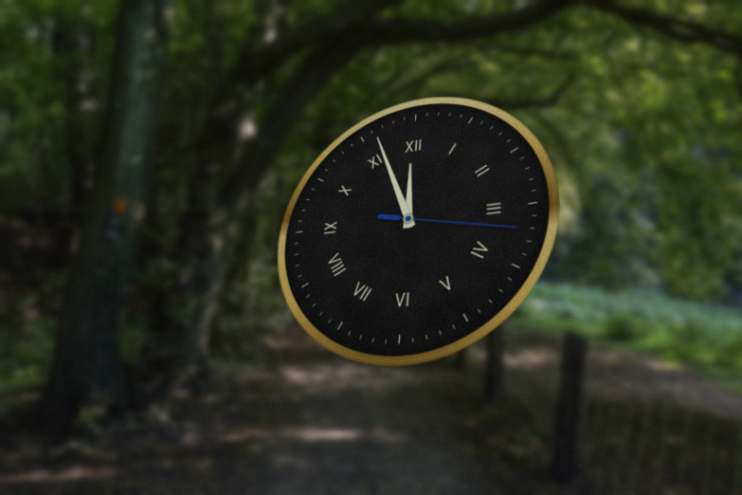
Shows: 11:56:17
